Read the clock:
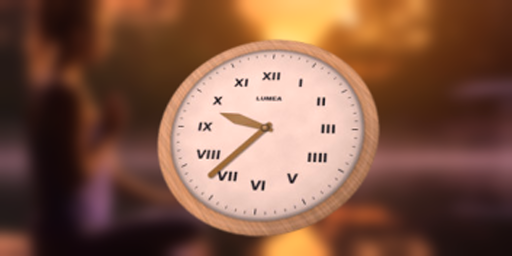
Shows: 9:37
